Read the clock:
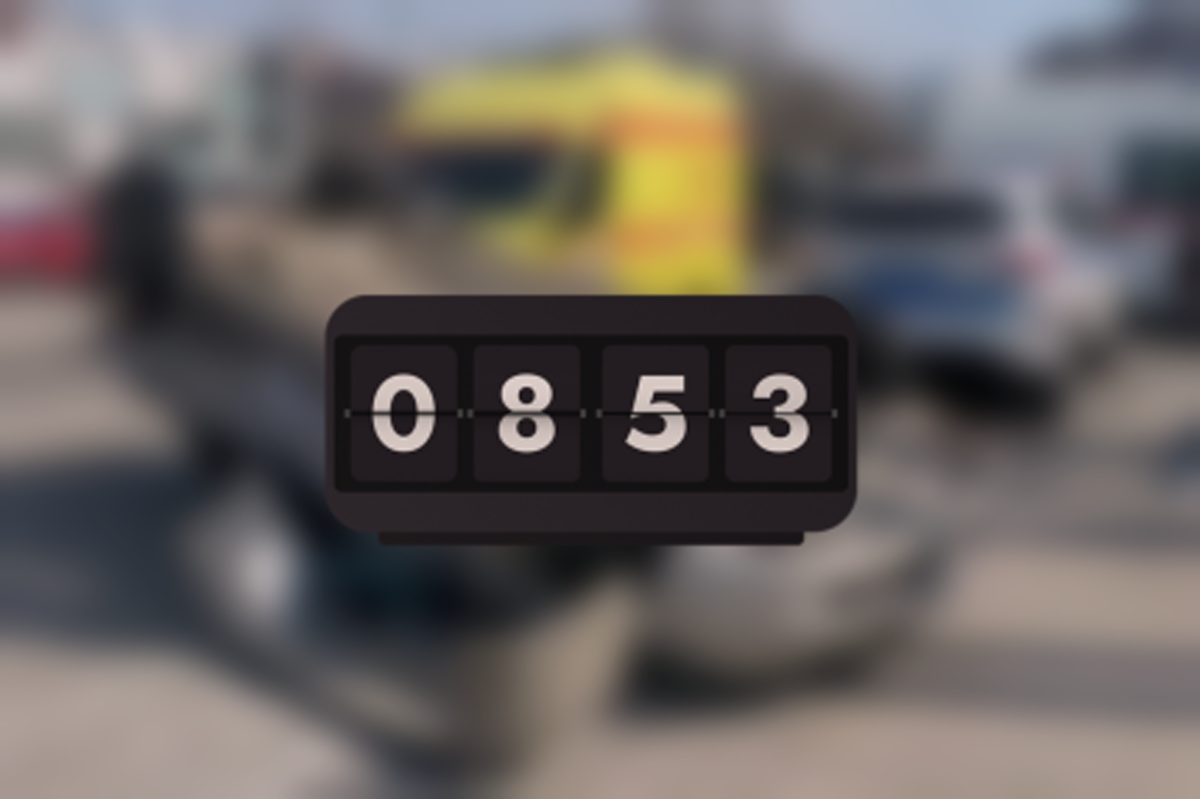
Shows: 8:53
